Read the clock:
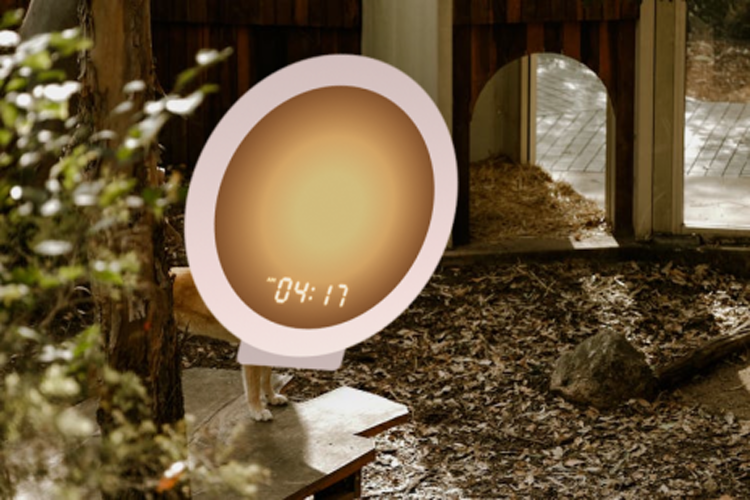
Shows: 4:17
